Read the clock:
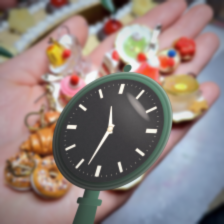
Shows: 11:33
